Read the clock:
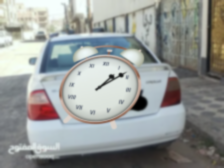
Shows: 1:08
